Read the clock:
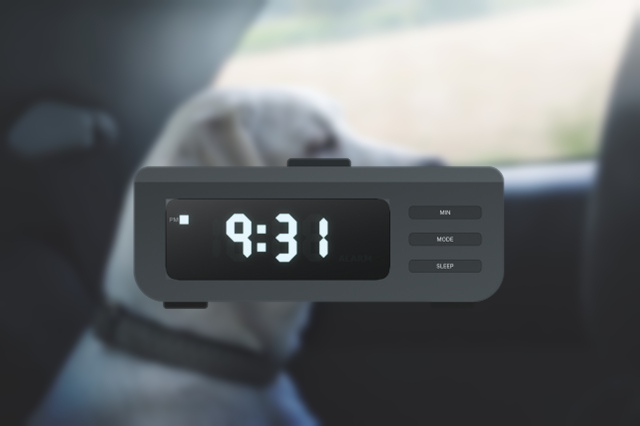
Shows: 9:31
